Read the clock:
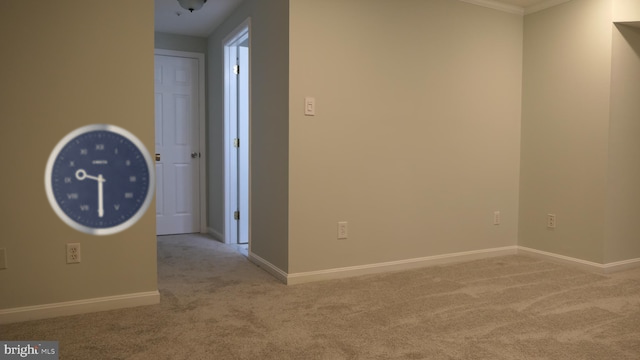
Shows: 9:30
